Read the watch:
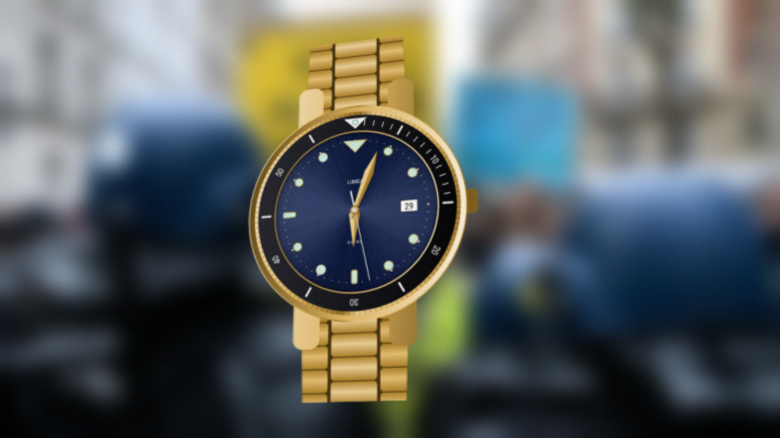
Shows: 6:03:28
